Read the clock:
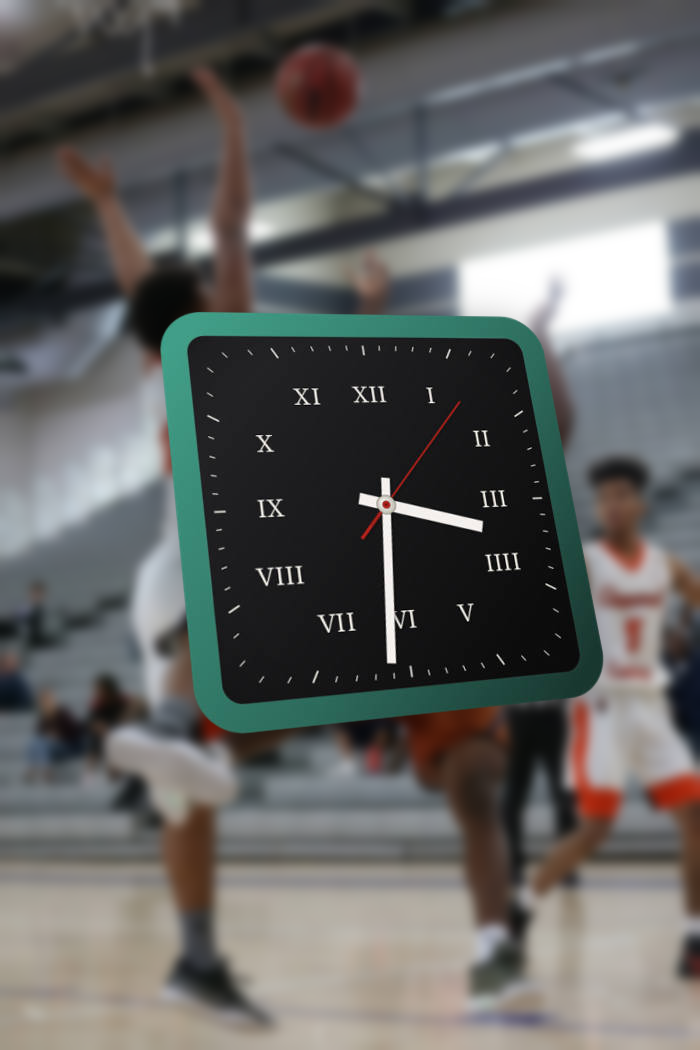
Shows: 3:31:07
